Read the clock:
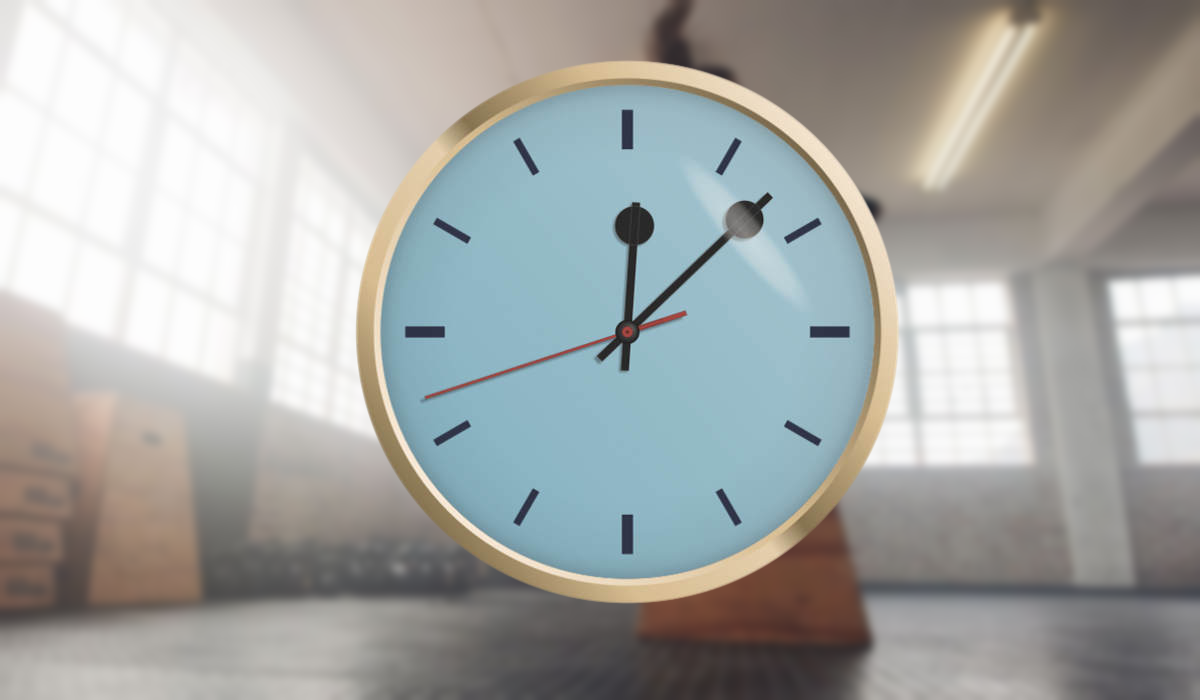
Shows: 12:07:42
